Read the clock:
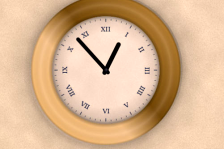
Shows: 12:53
